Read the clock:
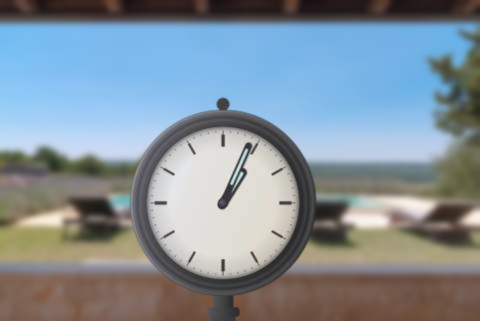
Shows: 1:04
